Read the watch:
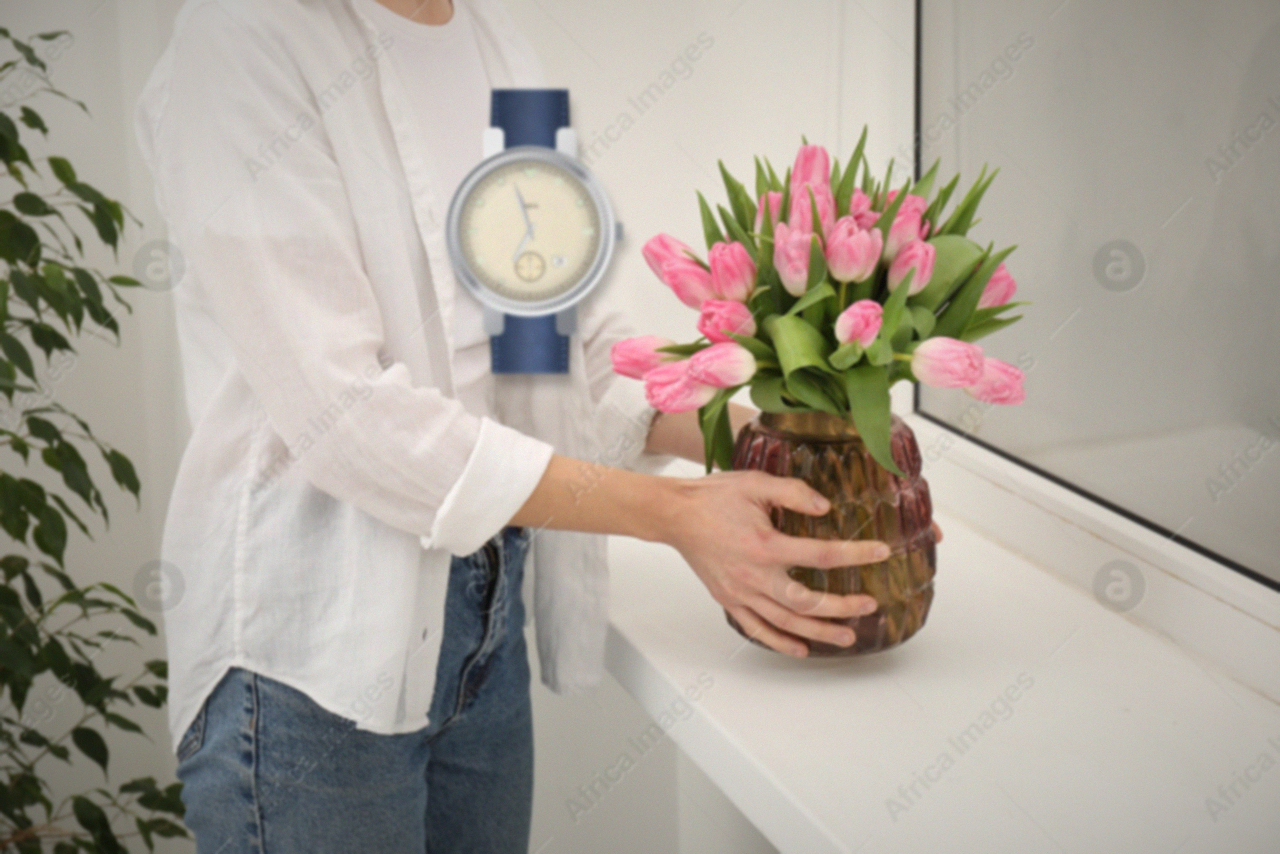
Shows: 6:57
